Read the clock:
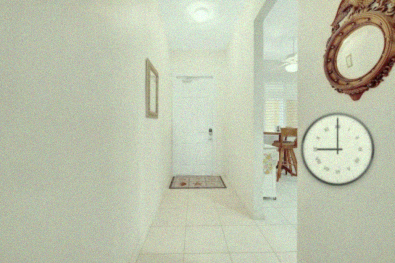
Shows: 9:00
